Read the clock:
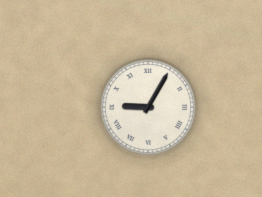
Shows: 9:05
